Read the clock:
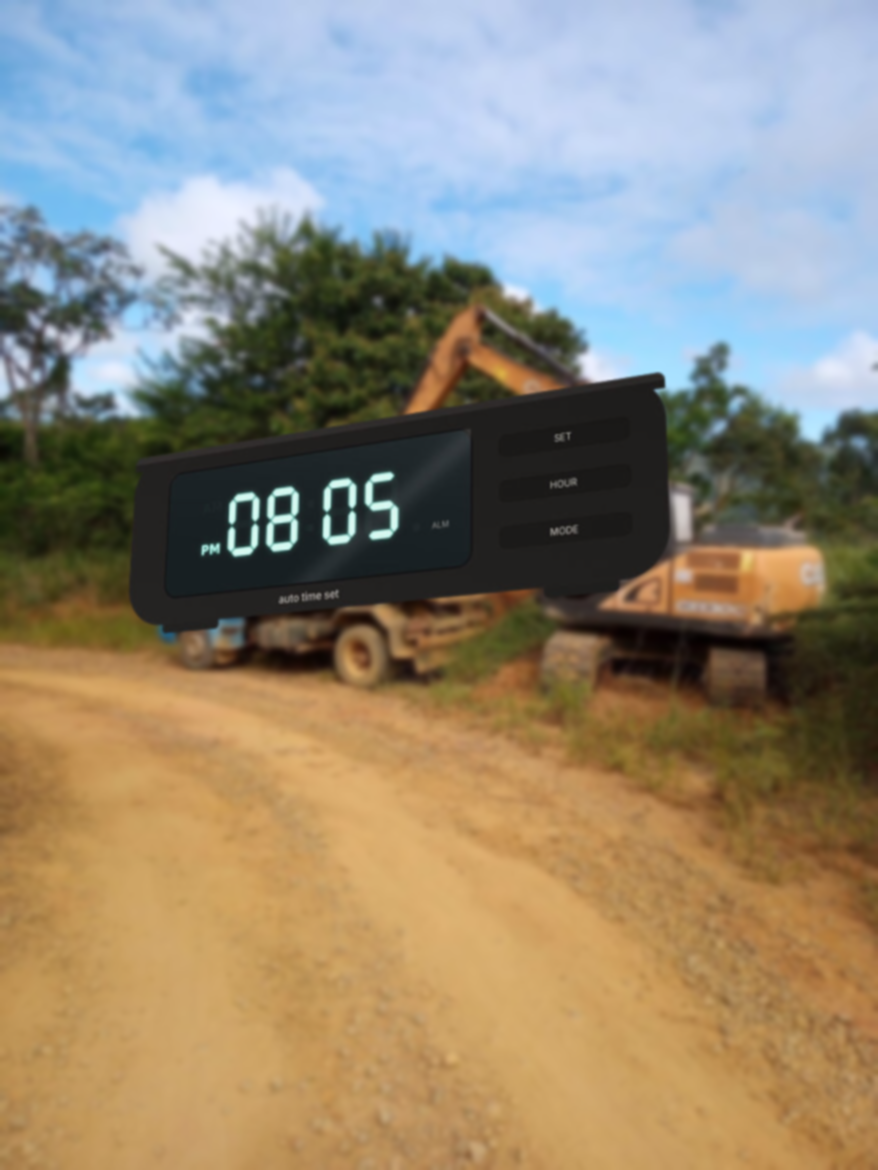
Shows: 8:05
